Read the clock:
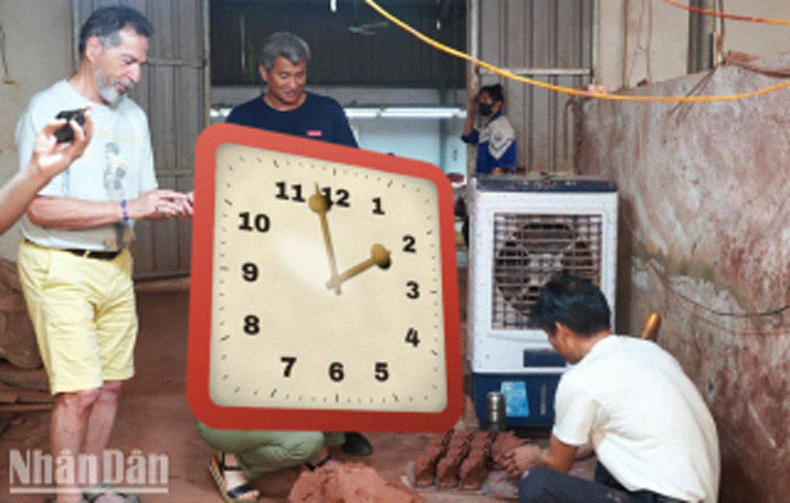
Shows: 1:58
